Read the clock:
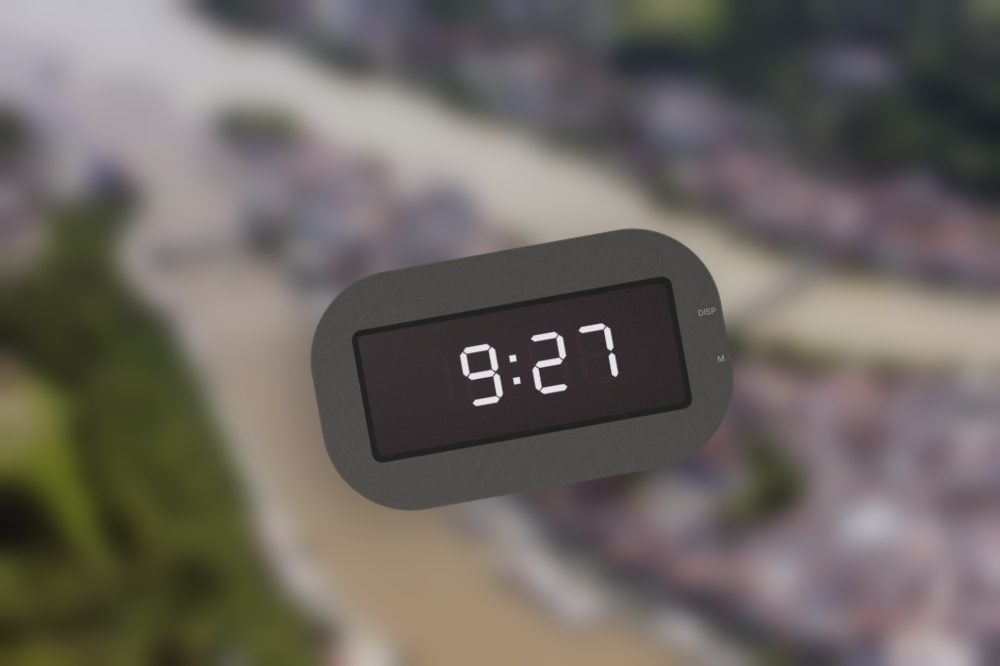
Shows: 9:27
